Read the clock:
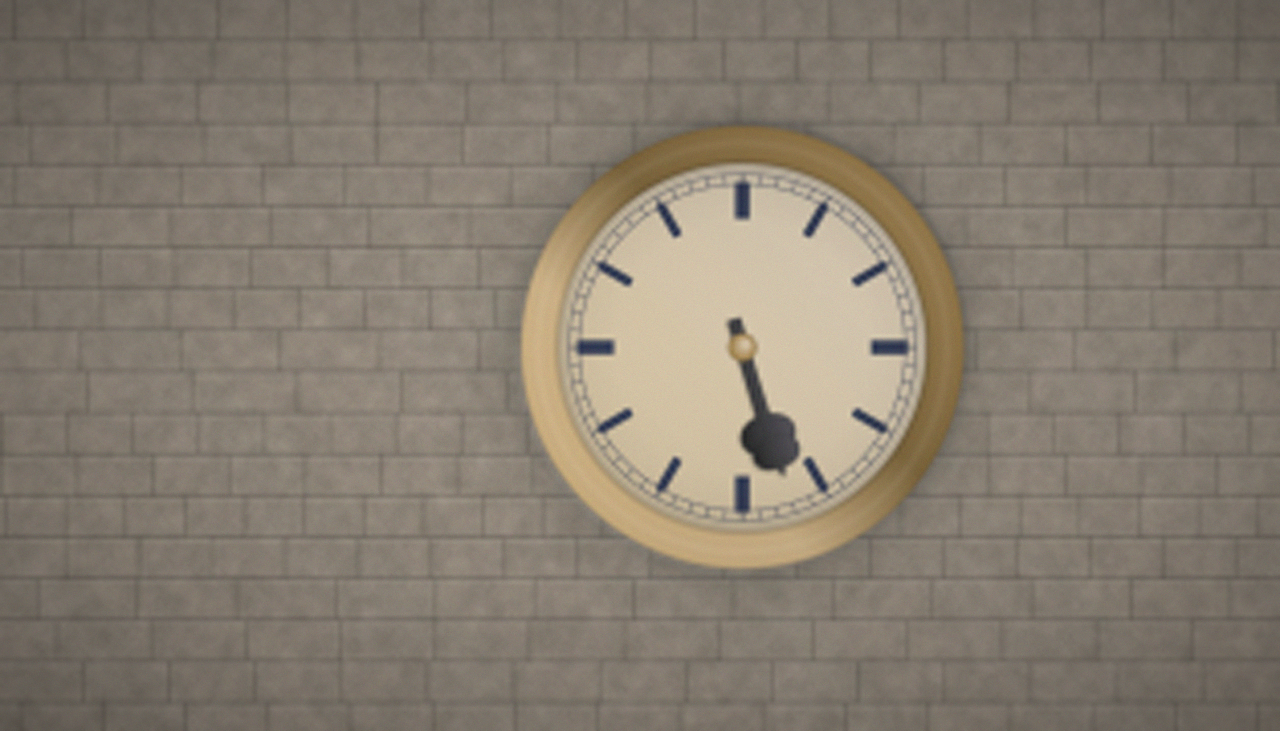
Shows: 5:27
